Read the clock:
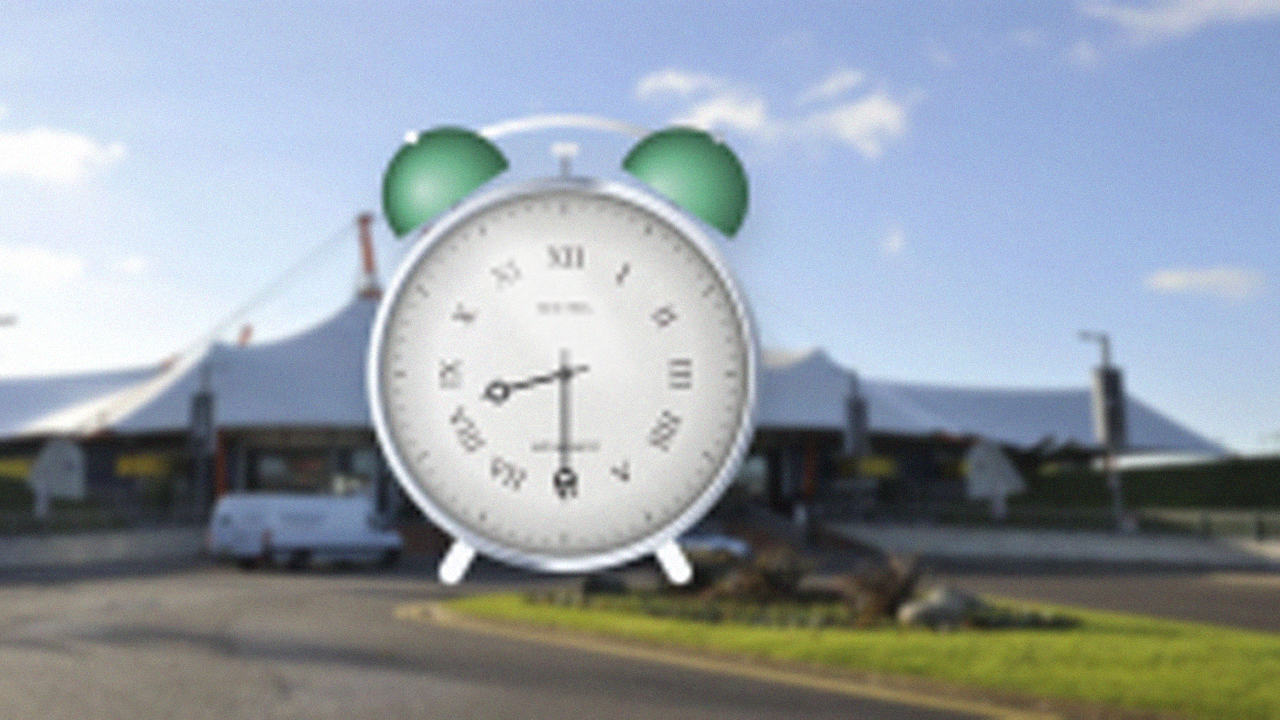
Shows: 8:30
